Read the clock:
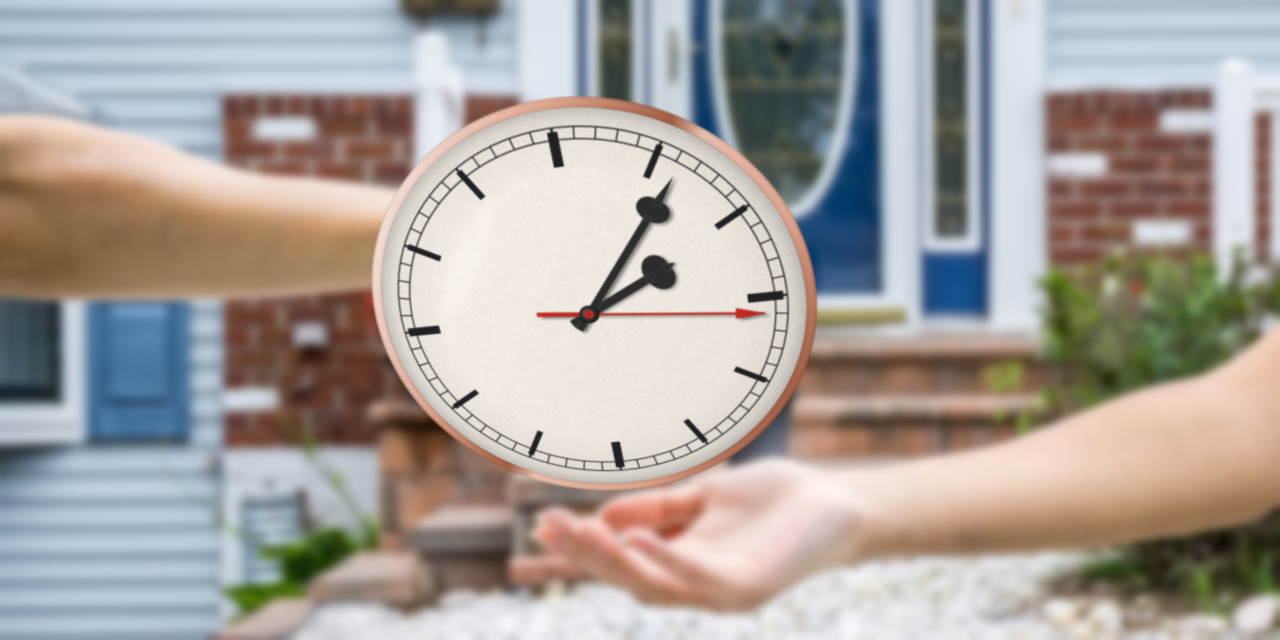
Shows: 2:06:16
